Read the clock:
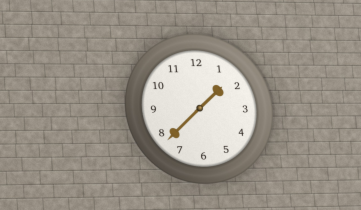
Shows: 1:38
